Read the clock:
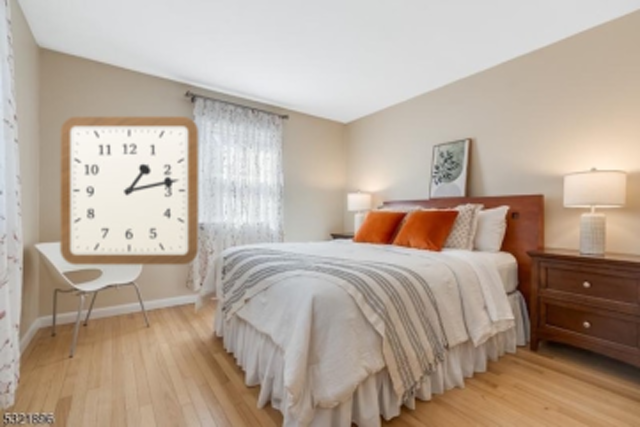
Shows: 1:13
